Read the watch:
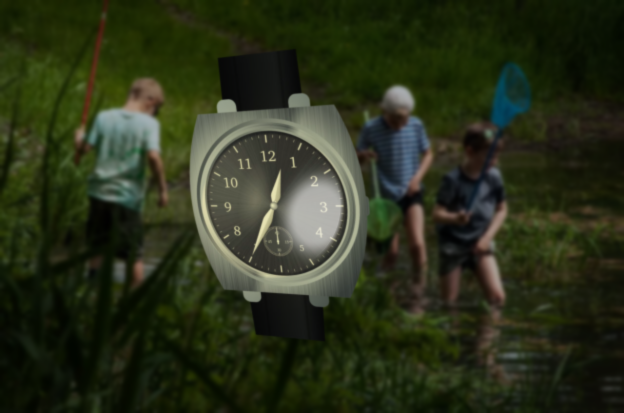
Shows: 12:35
